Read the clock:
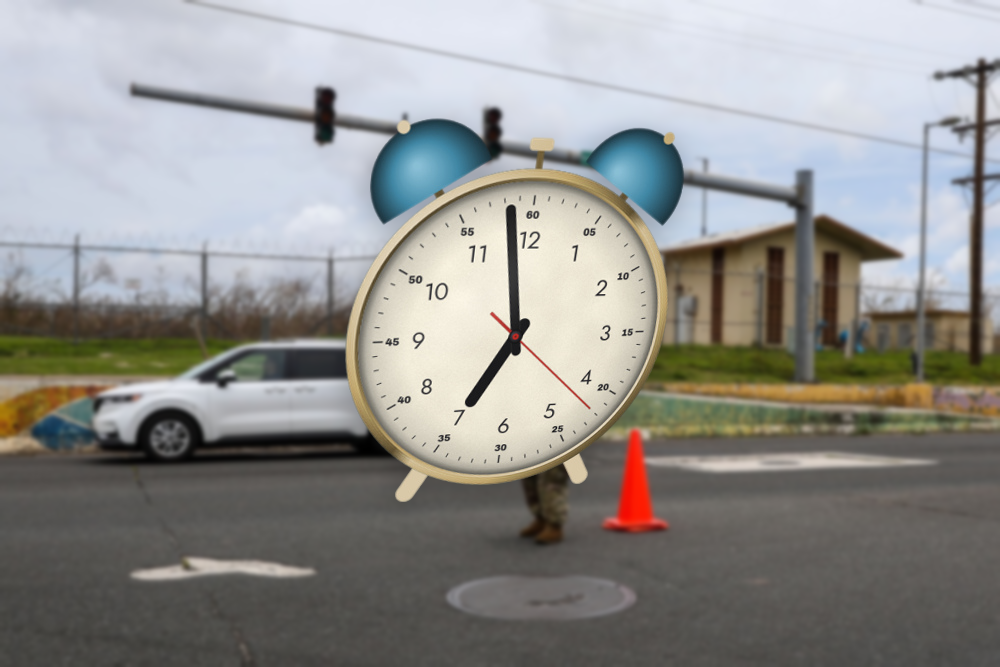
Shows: 6:58:22
